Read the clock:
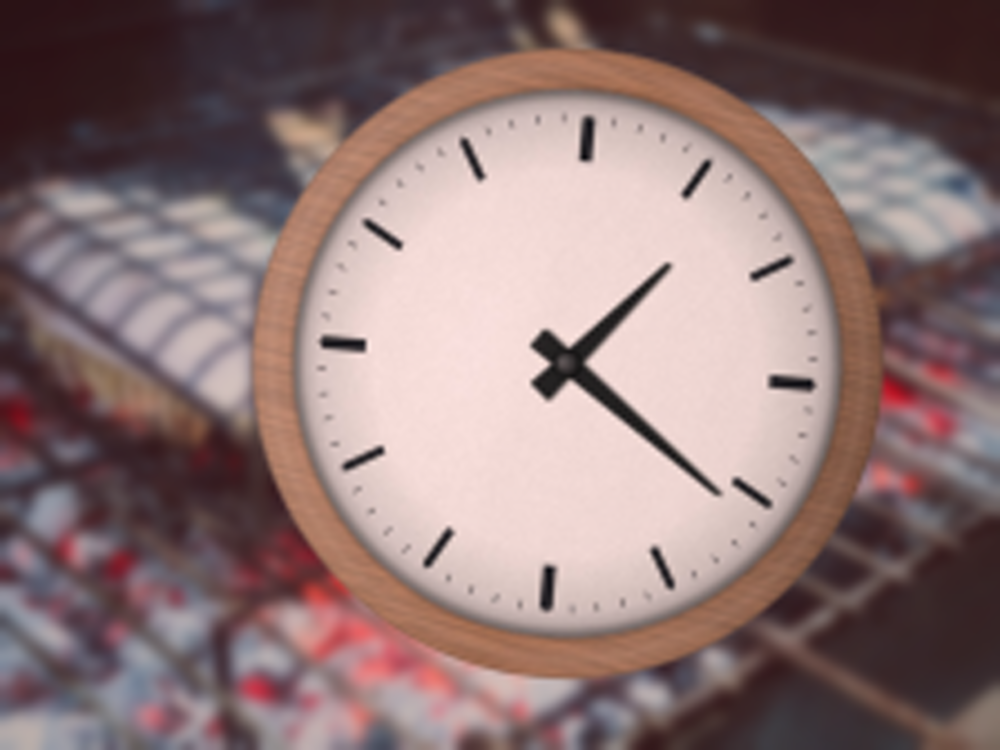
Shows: 1:21
